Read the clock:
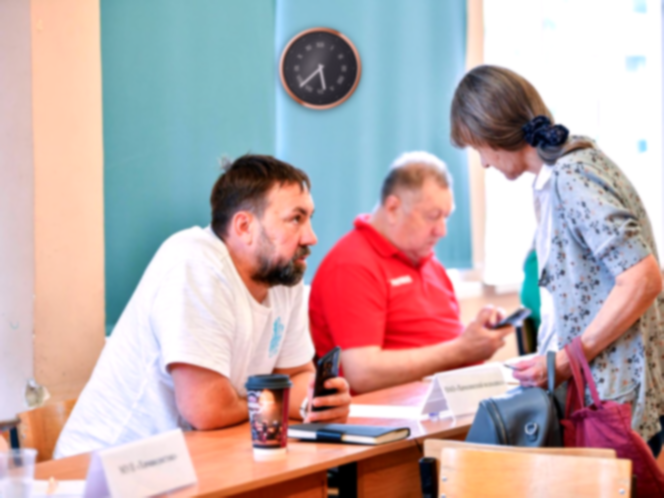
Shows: 5:38
